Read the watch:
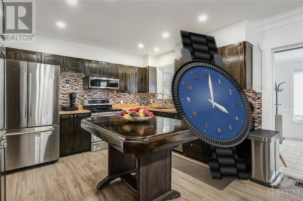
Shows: 4:01
